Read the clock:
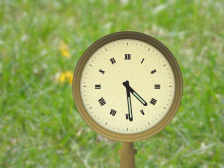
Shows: 4:29
